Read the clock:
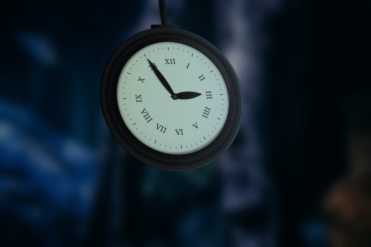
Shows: 2:55
